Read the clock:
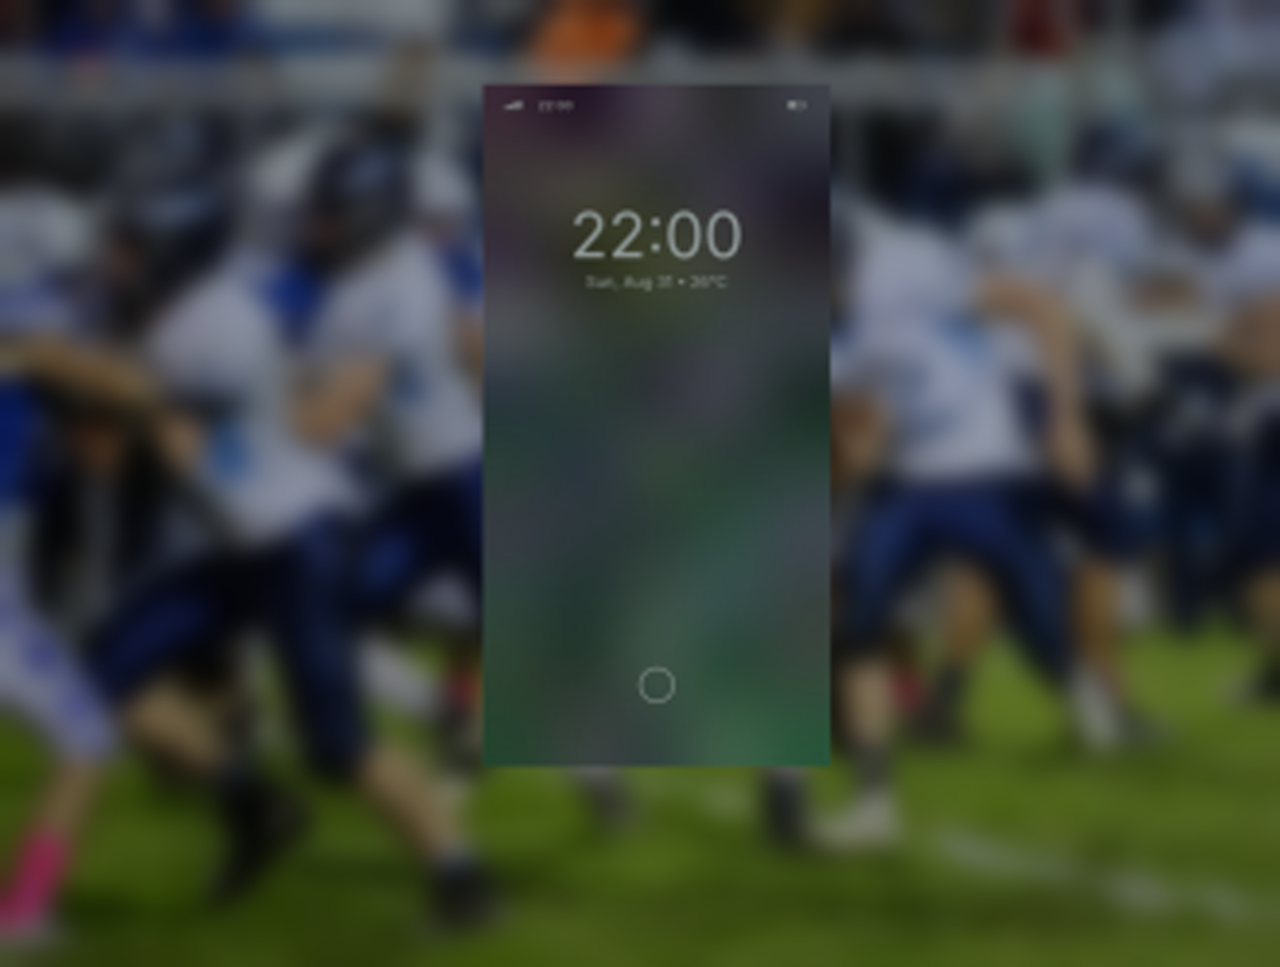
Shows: 22:00
